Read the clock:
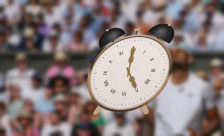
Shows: 5:00
